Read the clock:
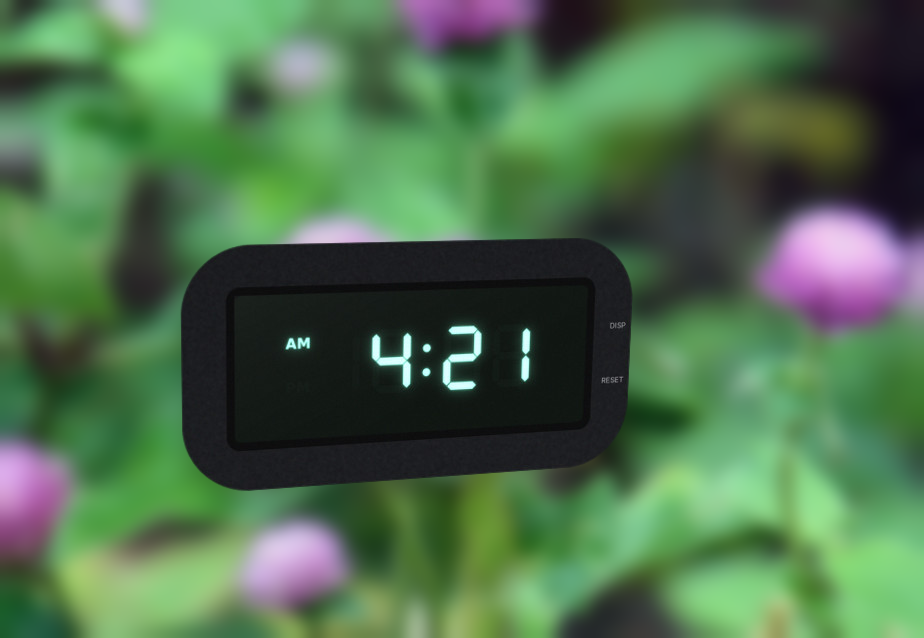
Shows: 4:21
